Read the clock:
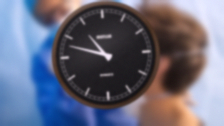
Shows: 10:48
